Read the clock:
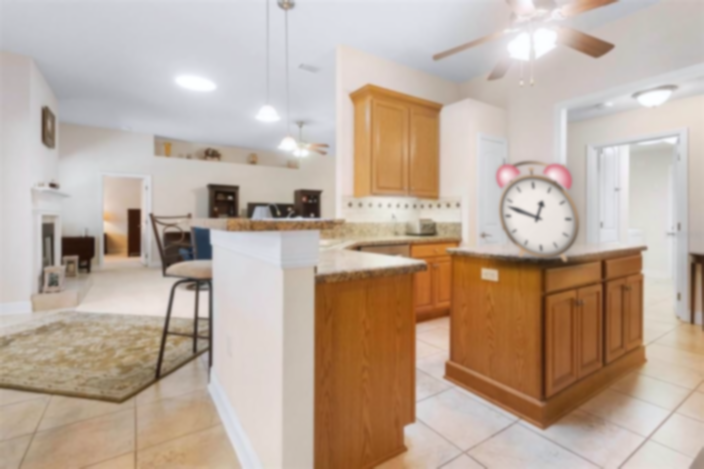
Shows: 12:48
